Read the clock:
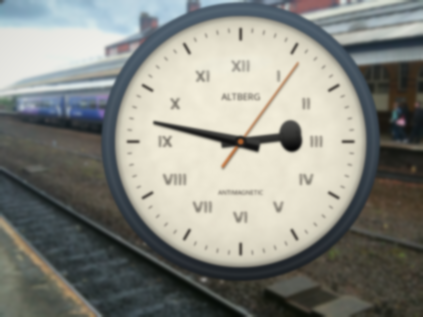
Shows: 2:47:06
